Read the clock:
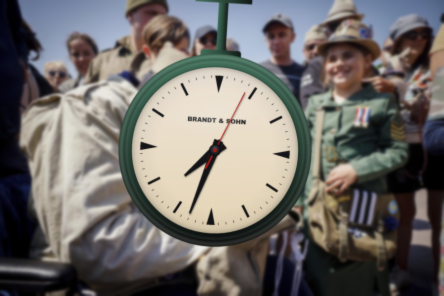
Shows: 7:33:04
